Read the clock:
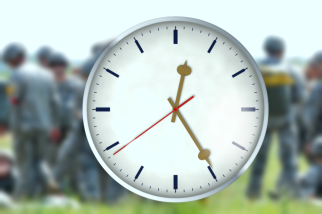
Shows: 12:24:39
